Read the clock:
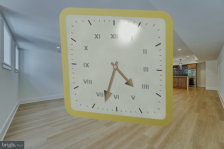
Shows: 4:33
